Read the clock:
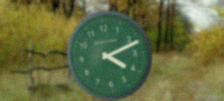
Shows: 4:12
